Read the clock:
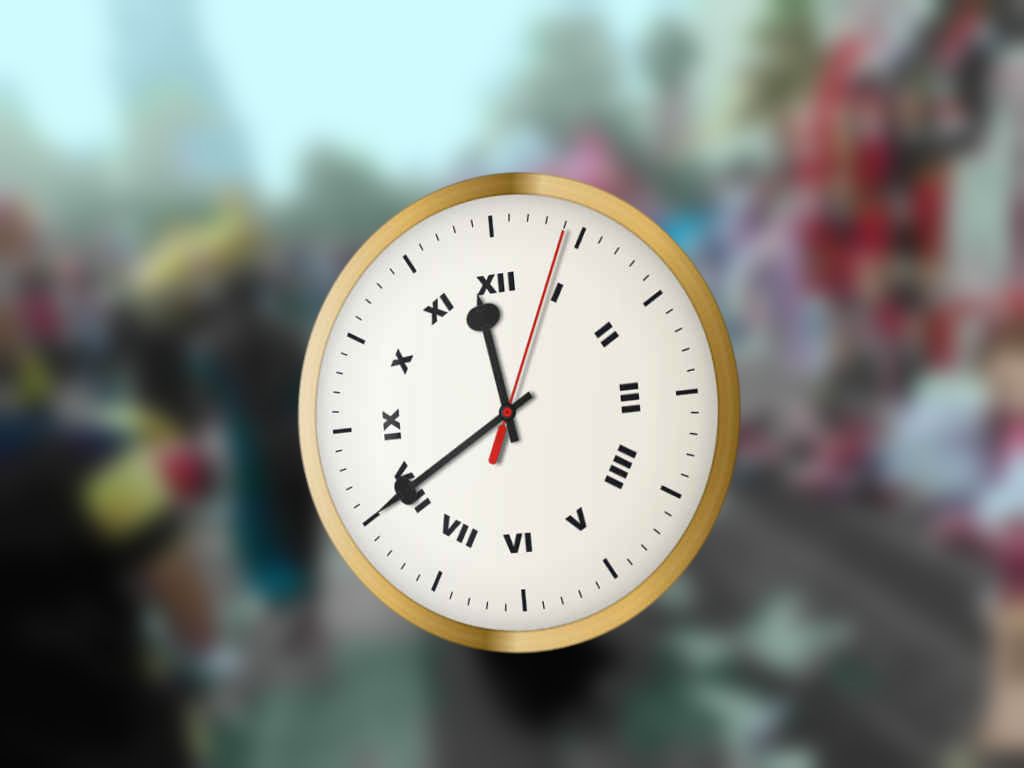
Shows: 11:40:04
